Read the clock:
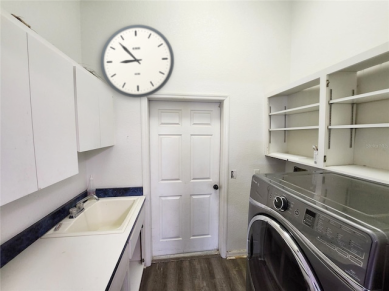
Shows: 8:53
